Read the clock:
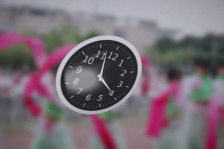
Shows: 3:57
